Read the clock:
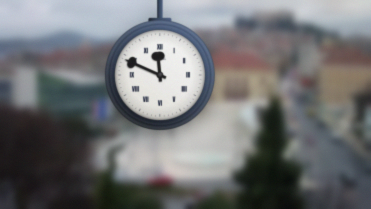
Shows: 11:49
